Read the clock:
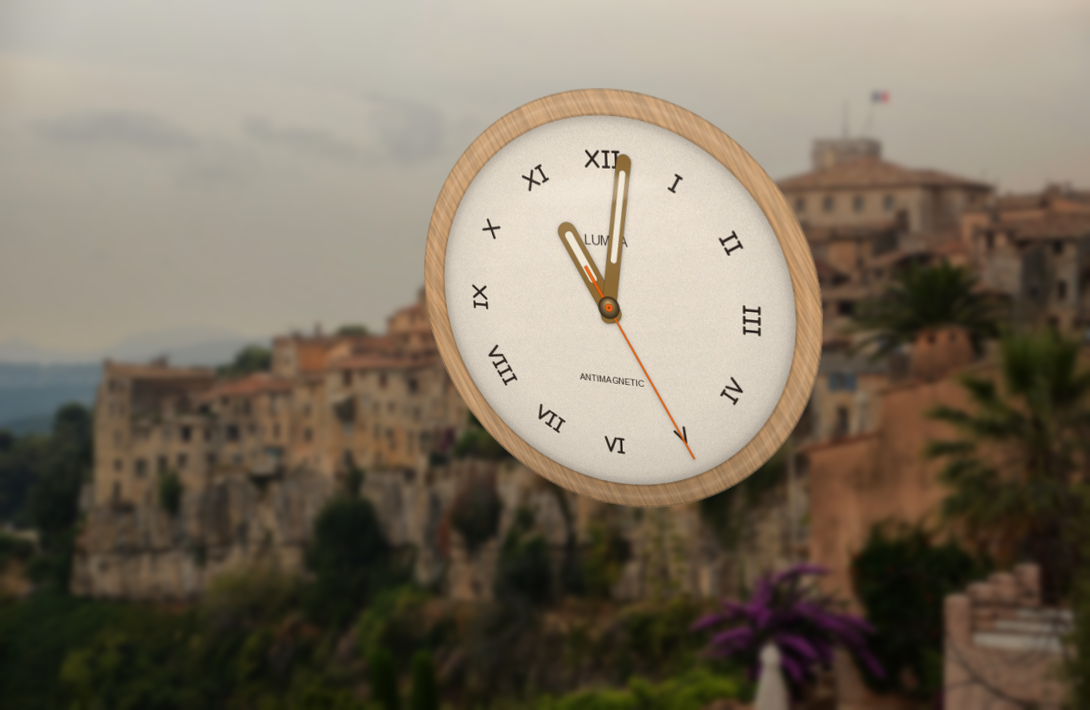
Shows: 11:01:25
